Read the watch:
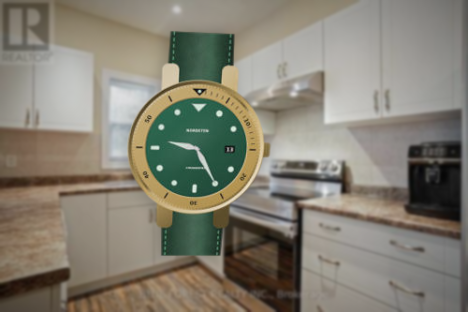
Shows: 9:25
